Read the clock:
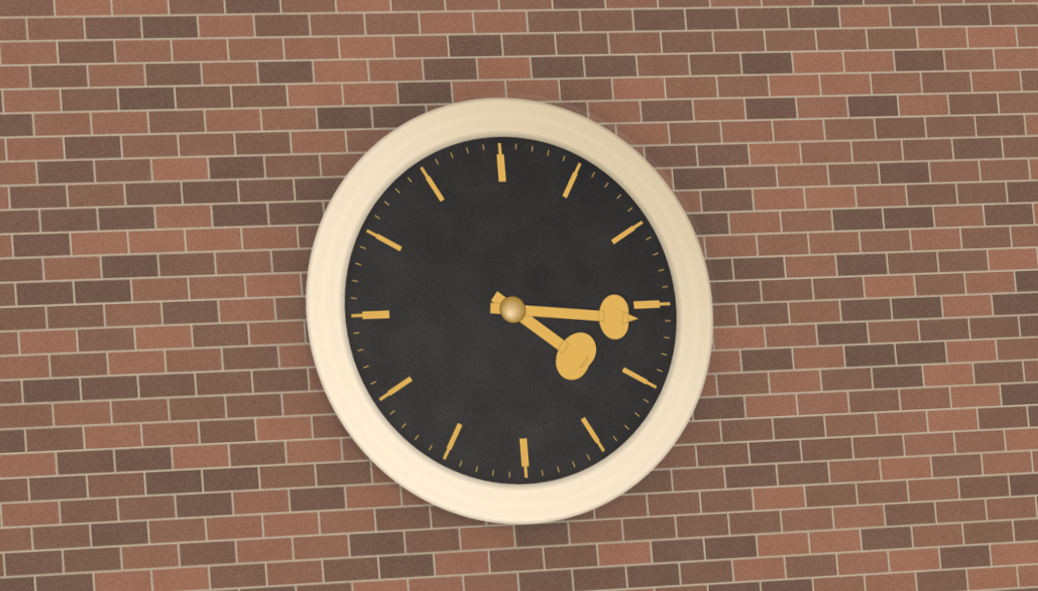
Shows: 4:16
